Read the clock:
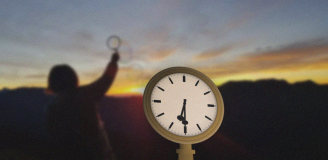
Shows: 6:30
